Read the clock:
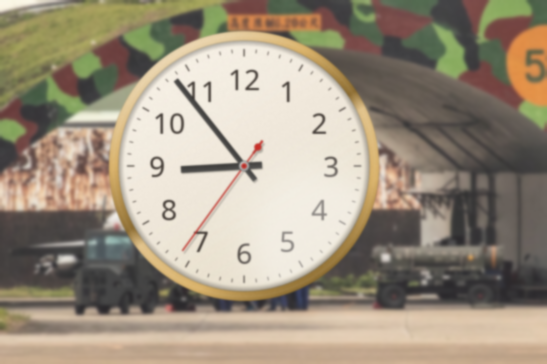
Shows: 8:53:36
